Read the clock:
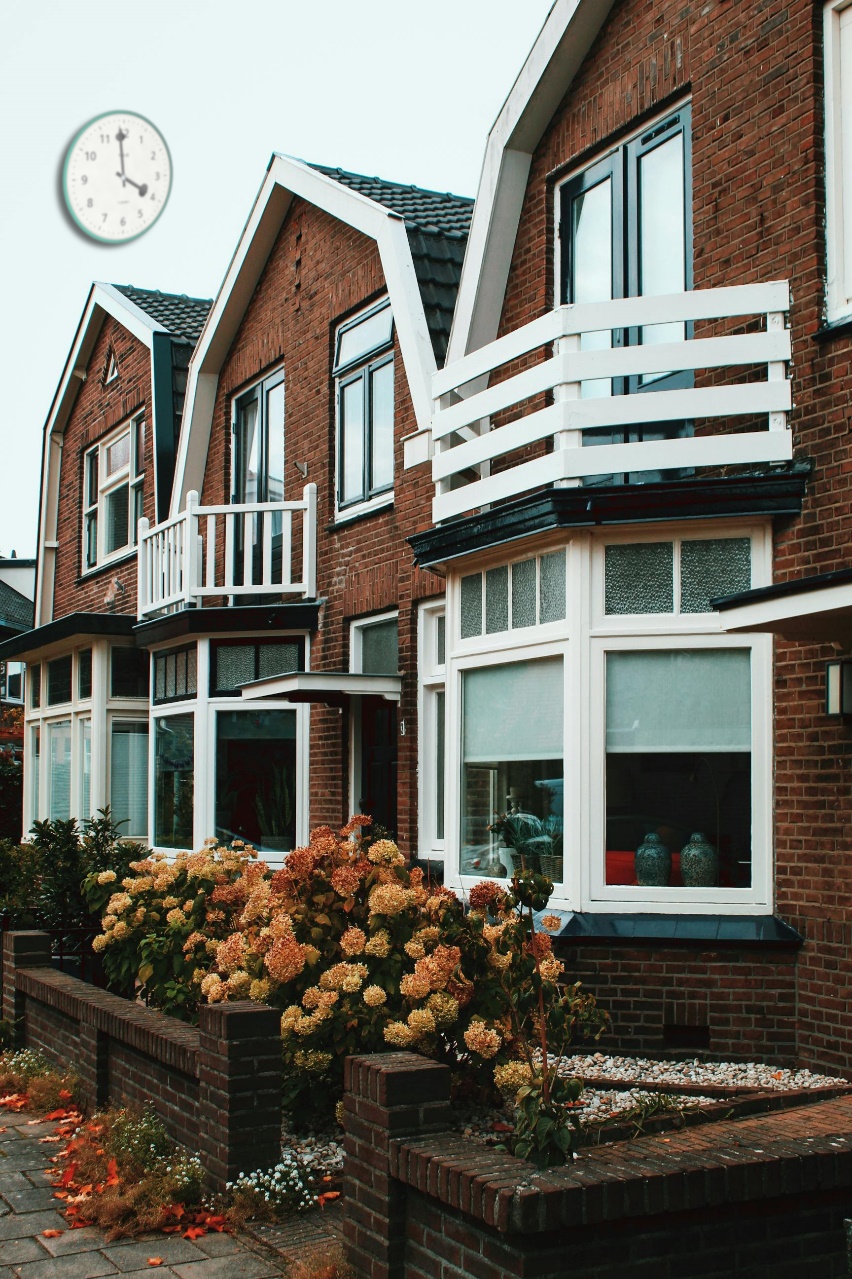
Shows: 3:59
